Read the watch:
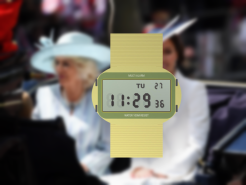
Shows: 11:29:36
